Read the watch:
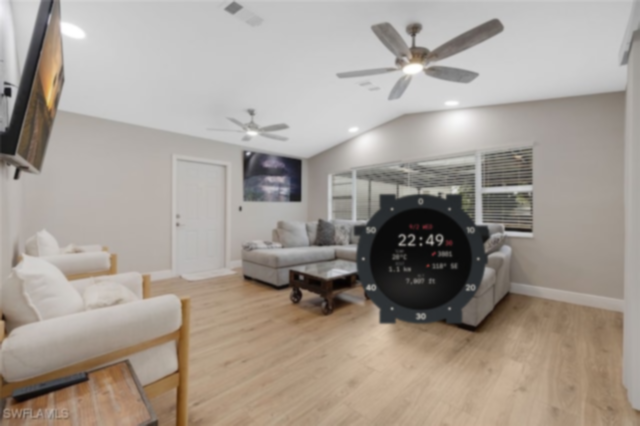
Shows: 22:49
